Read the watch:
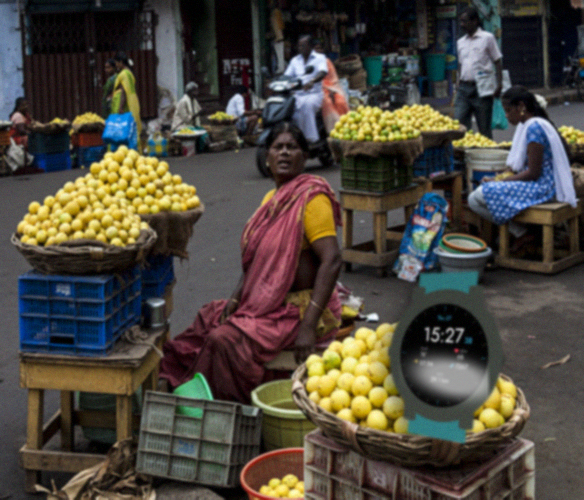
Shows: 15:27
